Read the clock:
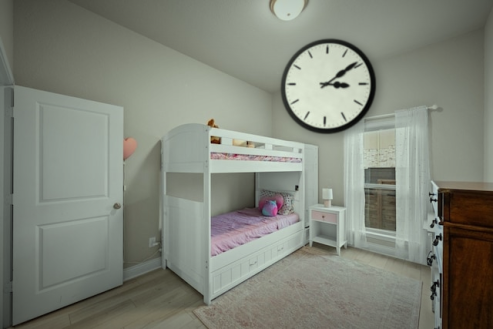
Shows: 3:09
